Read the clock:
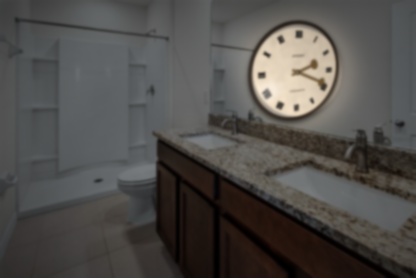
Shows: 2:19
